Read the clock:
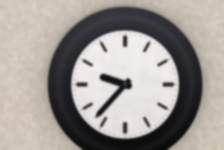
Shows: 9:37
